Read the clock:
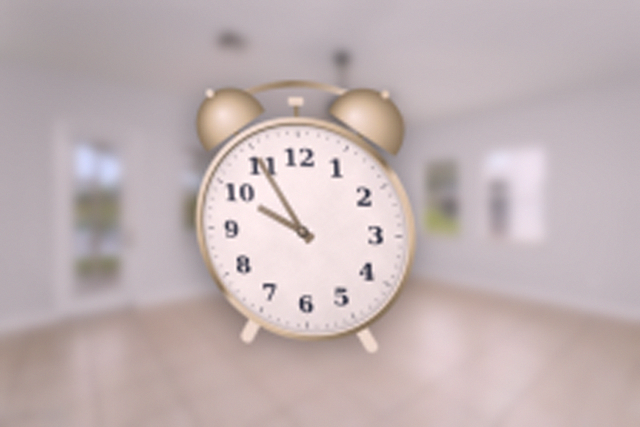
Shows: 9:55
